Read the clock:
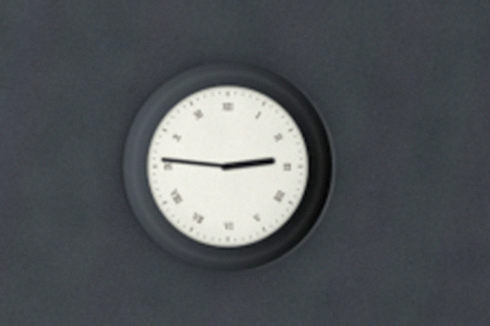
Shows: 2:46
